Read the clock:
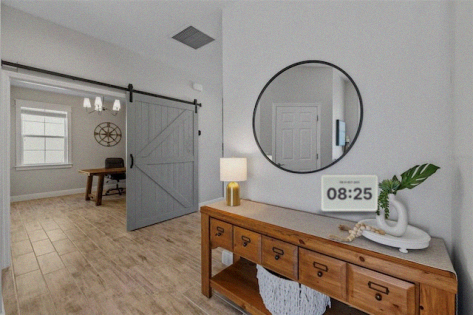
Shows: 8:25
